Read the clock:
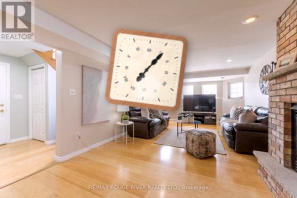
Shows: 7:06
